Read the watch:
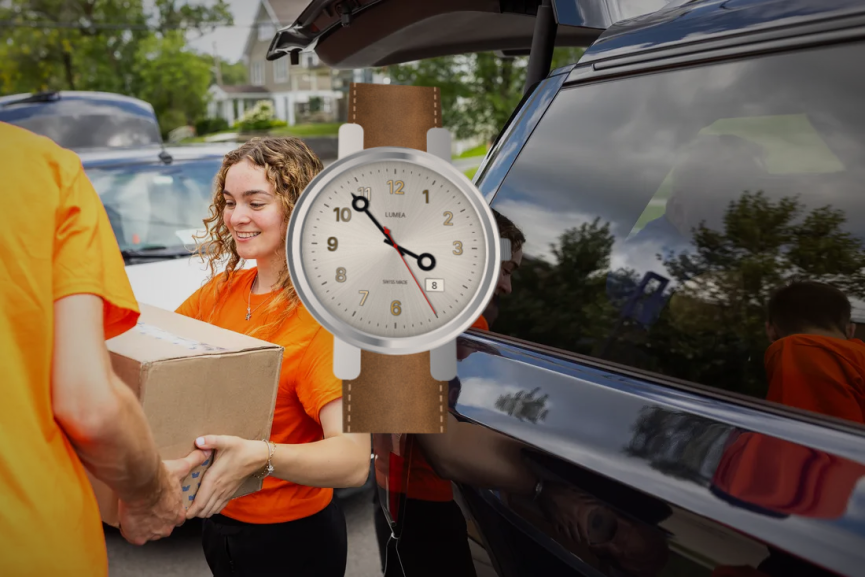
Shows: 3:53:25
